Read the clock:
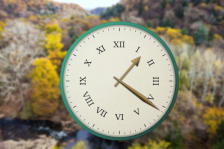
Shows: 1:21
